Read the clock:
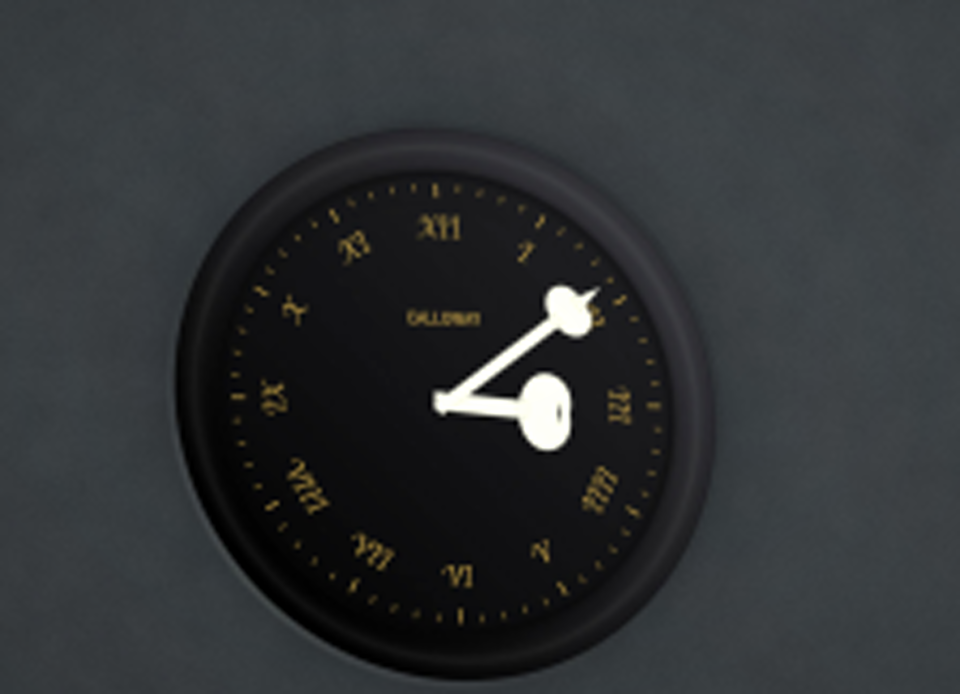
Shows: 3:09
